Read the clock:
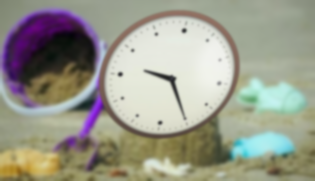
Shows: 9:25
